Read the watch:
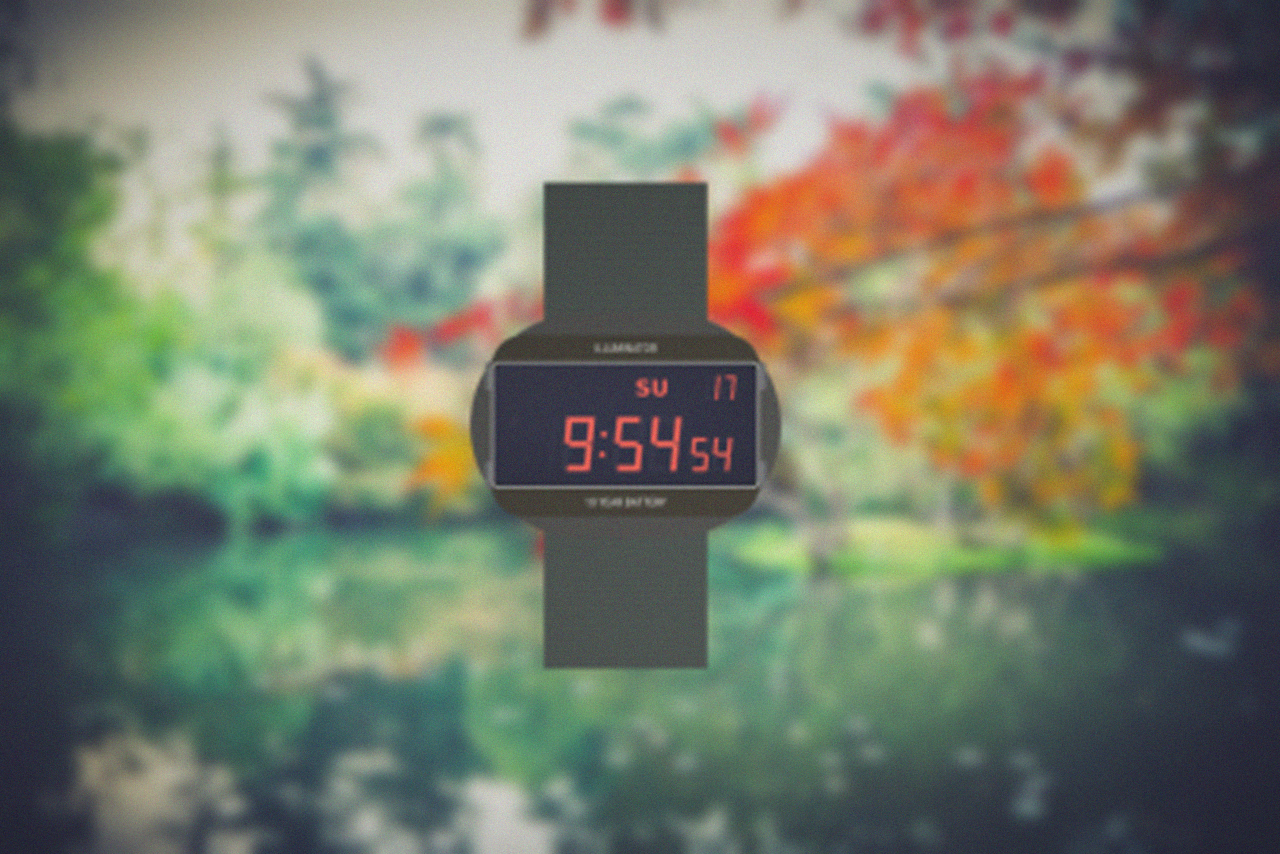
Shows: 9:54:54
